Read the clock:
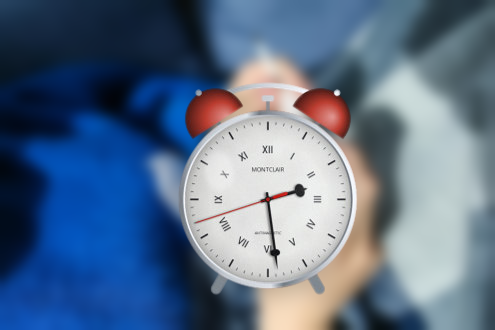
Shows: 2:28:42
